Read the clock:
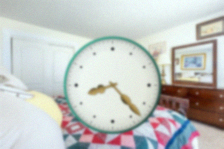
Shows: 8:23
